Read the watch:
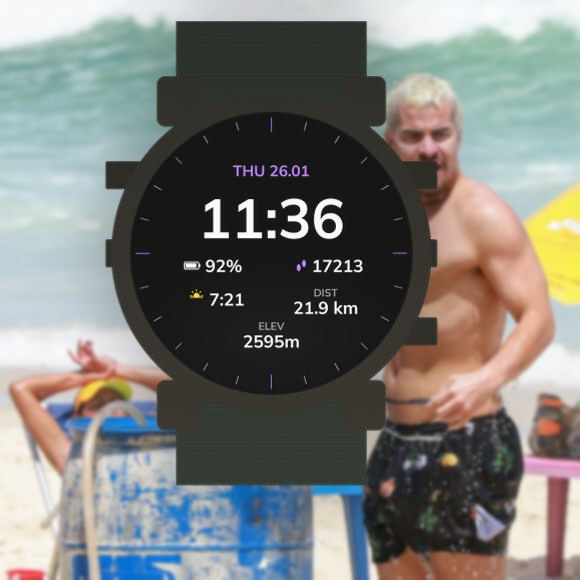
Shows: 11:36
